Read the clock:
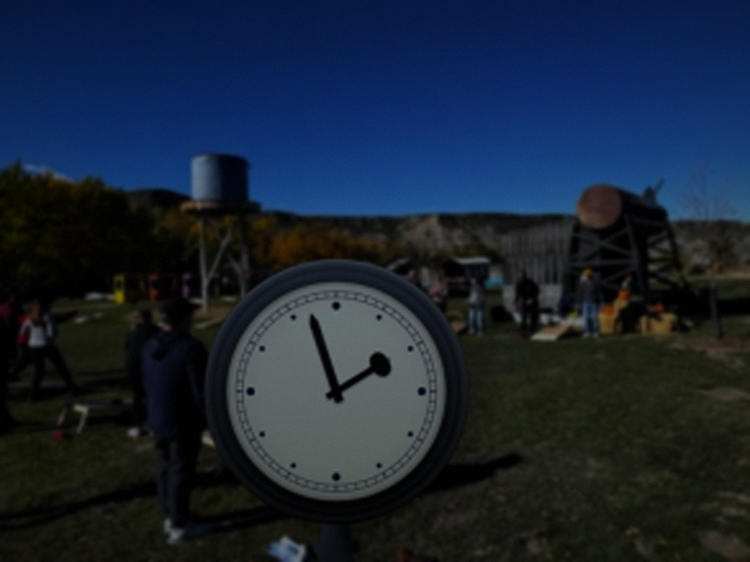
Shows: 1:57
